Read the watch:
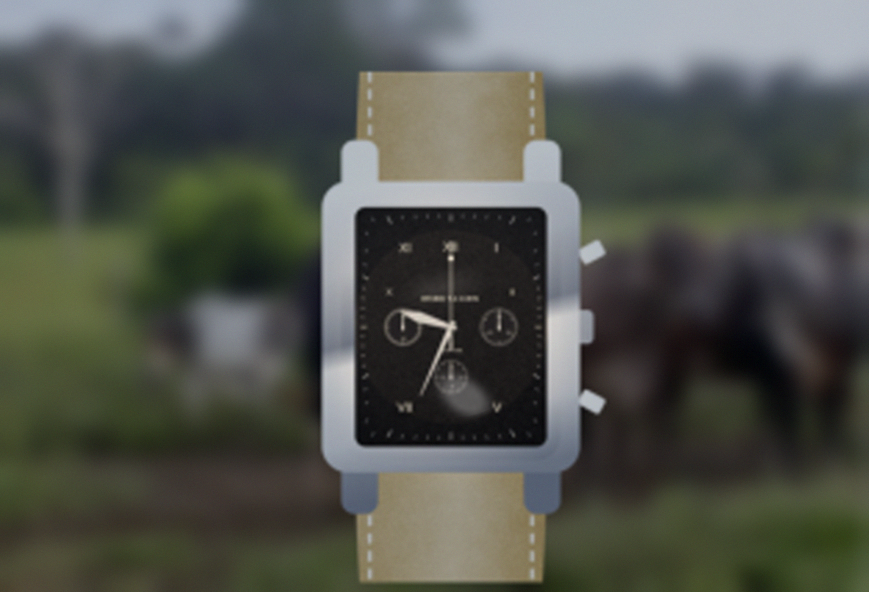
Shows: 9:34
